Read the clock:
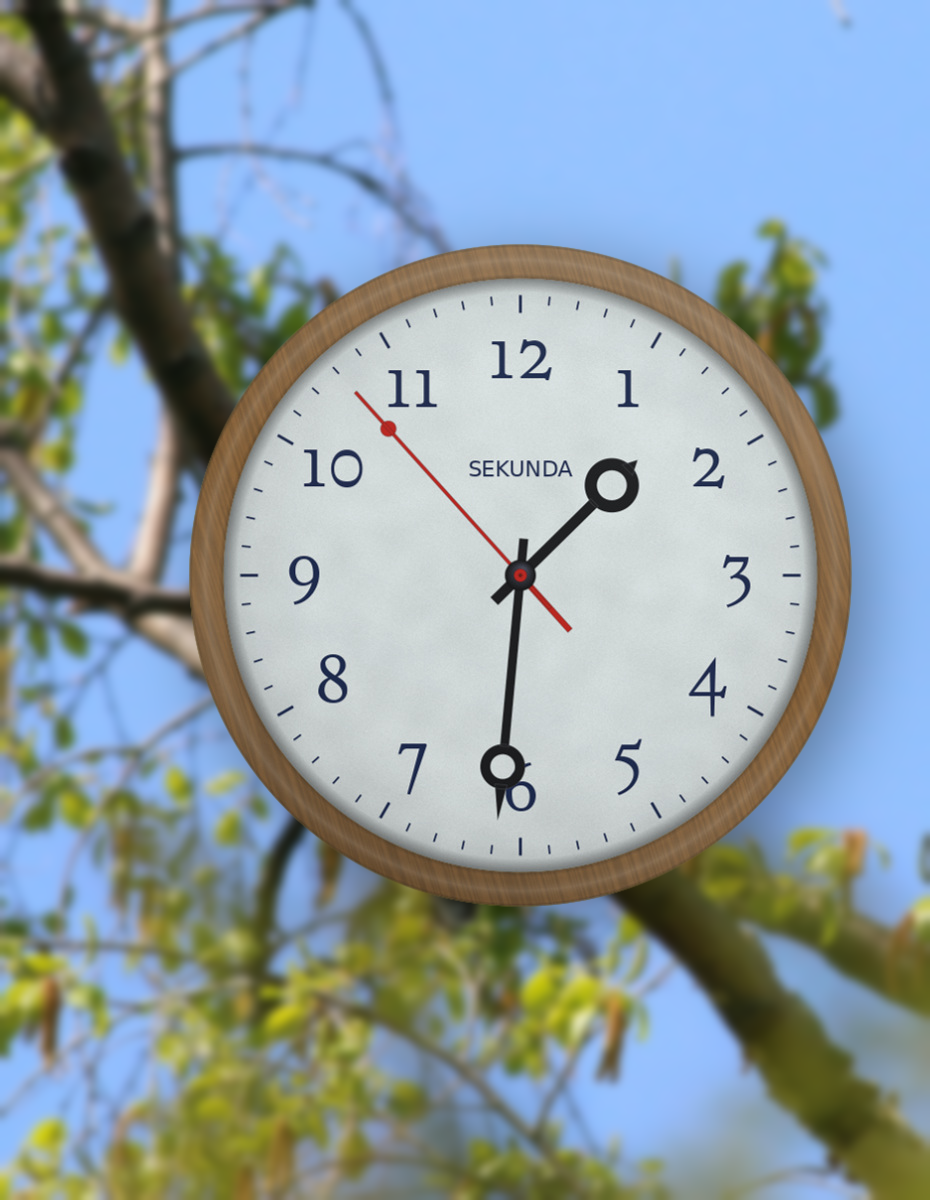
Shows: 1:30:53
